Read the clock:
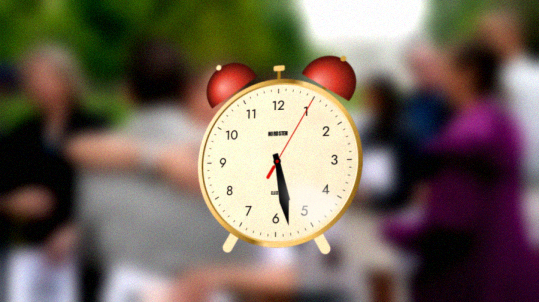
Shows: 5:28:05
